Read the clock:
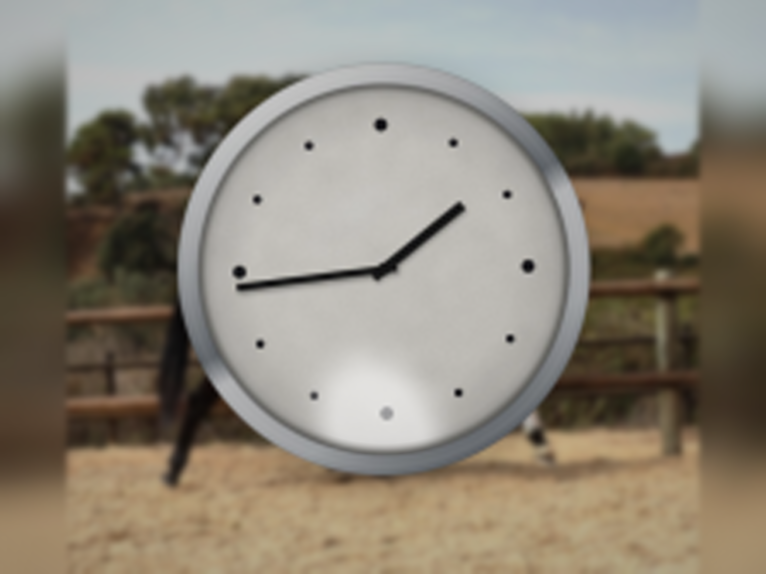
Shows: 1:44
